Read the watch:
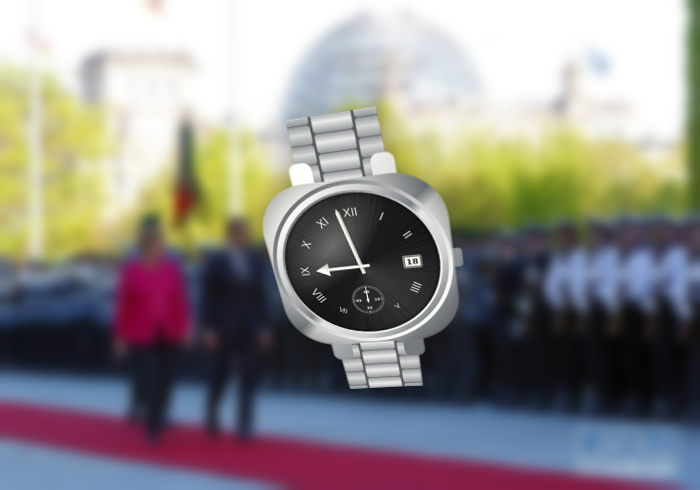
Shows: 8:58
